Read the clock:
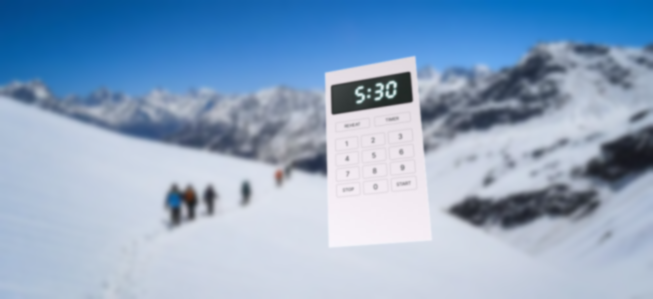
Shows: 5:30
